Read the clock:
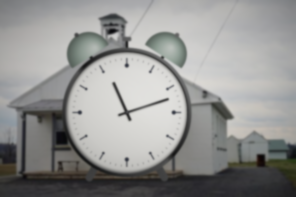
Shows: 11:12
